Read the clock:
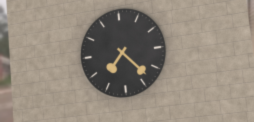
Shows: 7:23
